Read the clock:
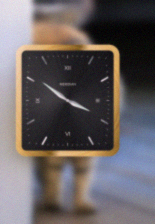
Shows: 3:51
